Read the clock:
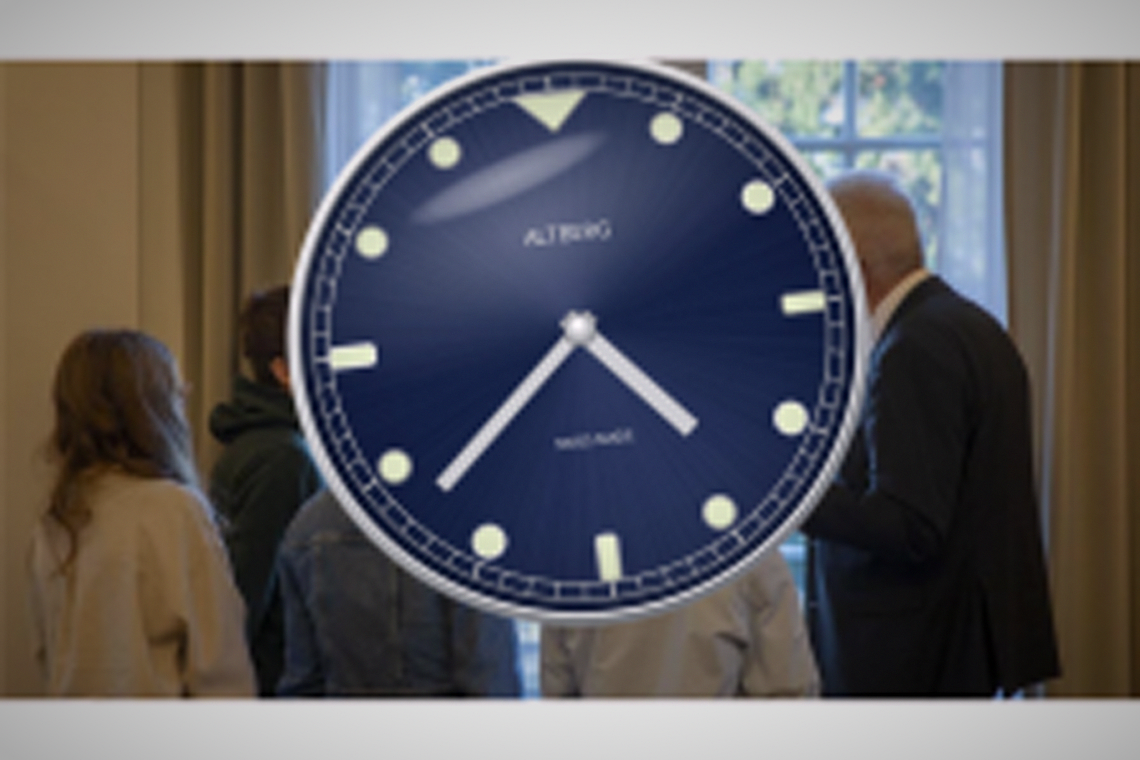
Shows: 4:38
